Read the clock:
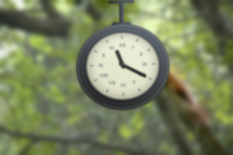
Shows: 11:20
